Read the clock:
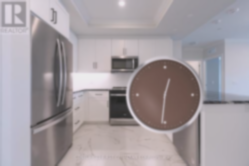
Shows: 12:31
